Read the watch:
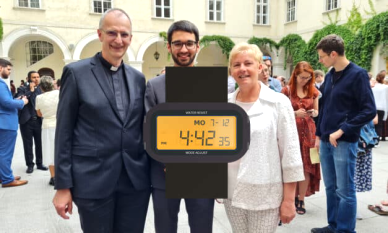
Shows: 4:42:35
